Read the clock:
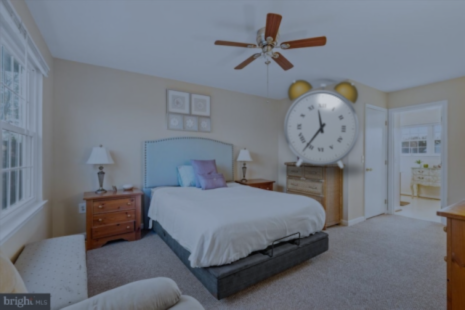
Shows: 11:36
